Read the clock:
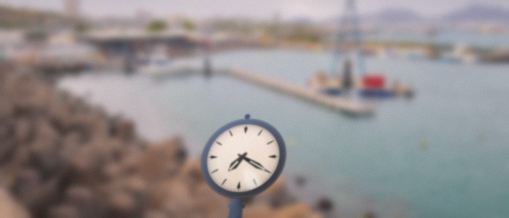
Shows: 7:20
